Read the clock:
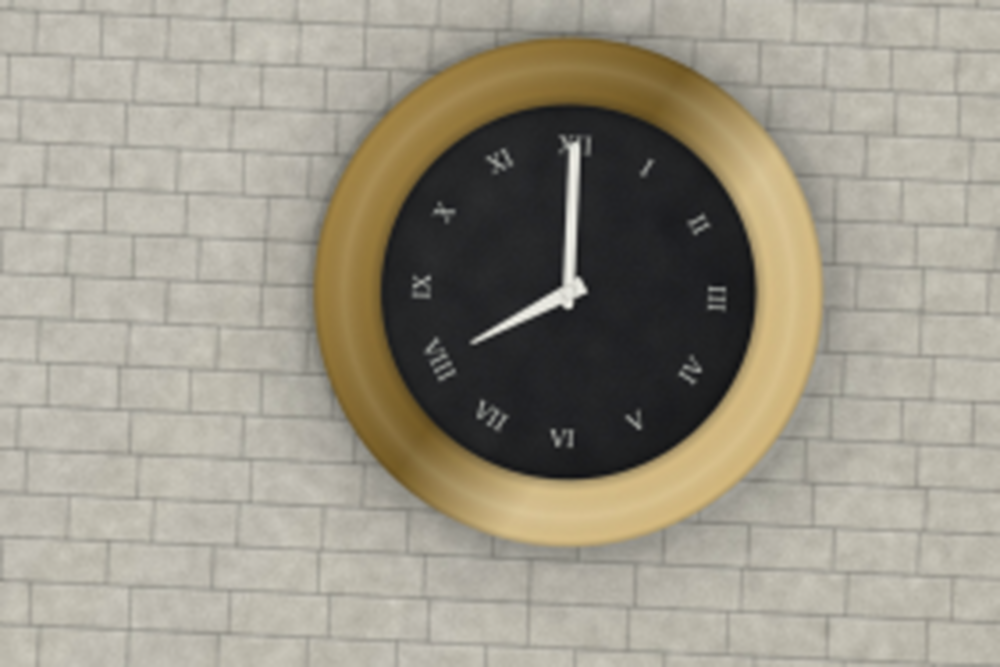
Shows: 8:00
